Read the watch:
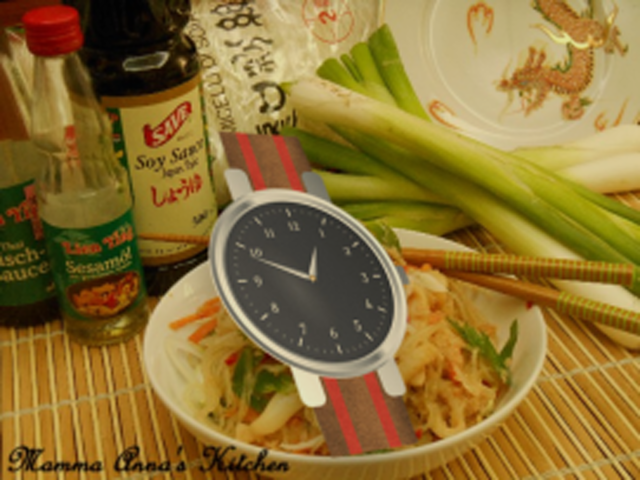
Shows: 12:49
